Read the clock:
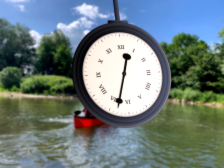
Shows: 12:33
